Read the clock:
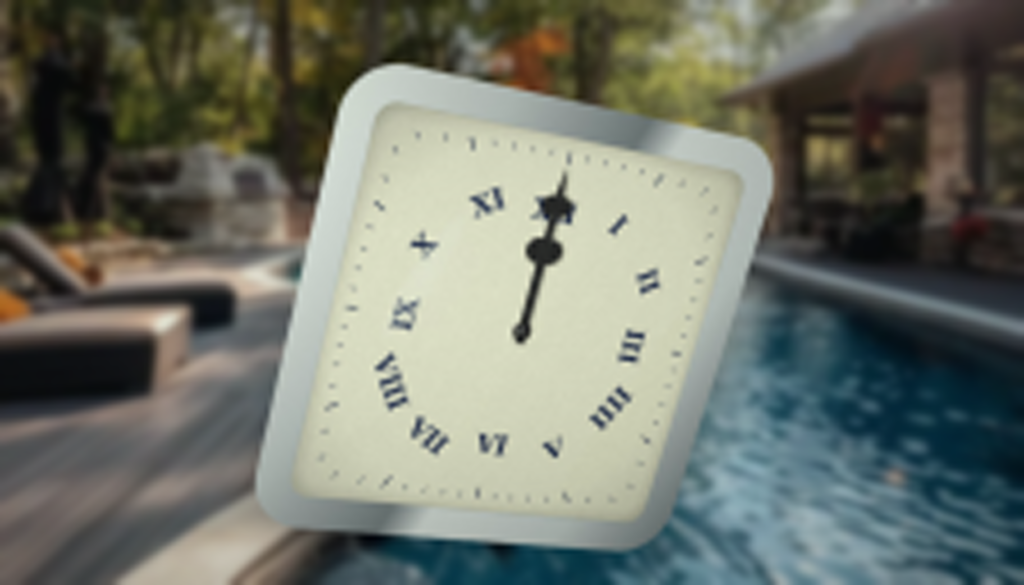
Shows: 12:00
